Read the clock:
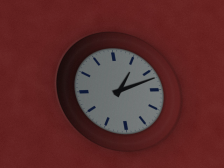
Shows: 1:12
